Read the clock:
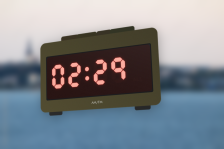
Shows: 2:29
